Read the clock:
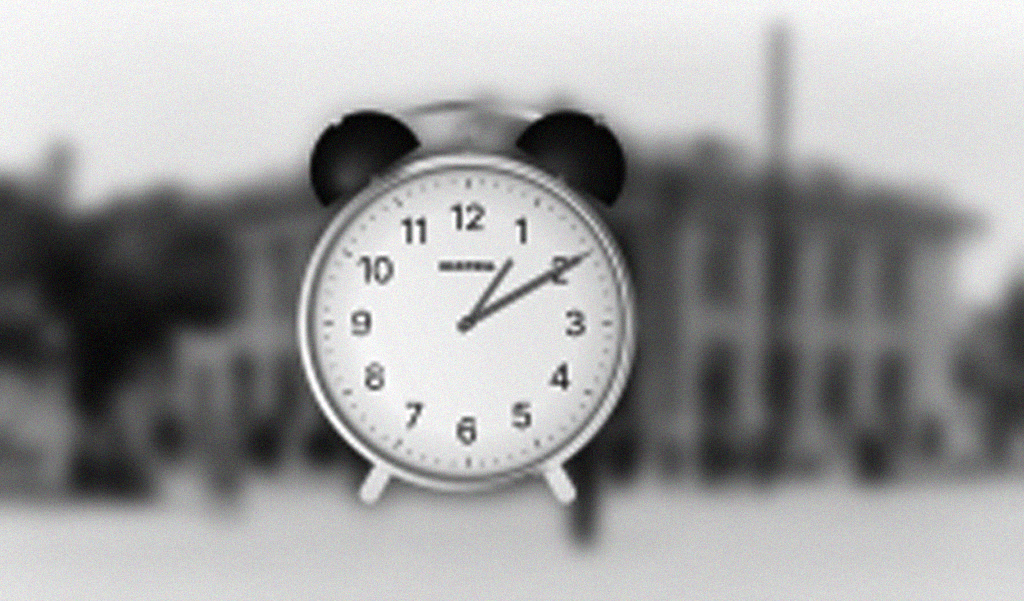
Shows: 1:10
